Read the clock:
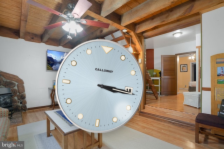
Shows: 3:16
